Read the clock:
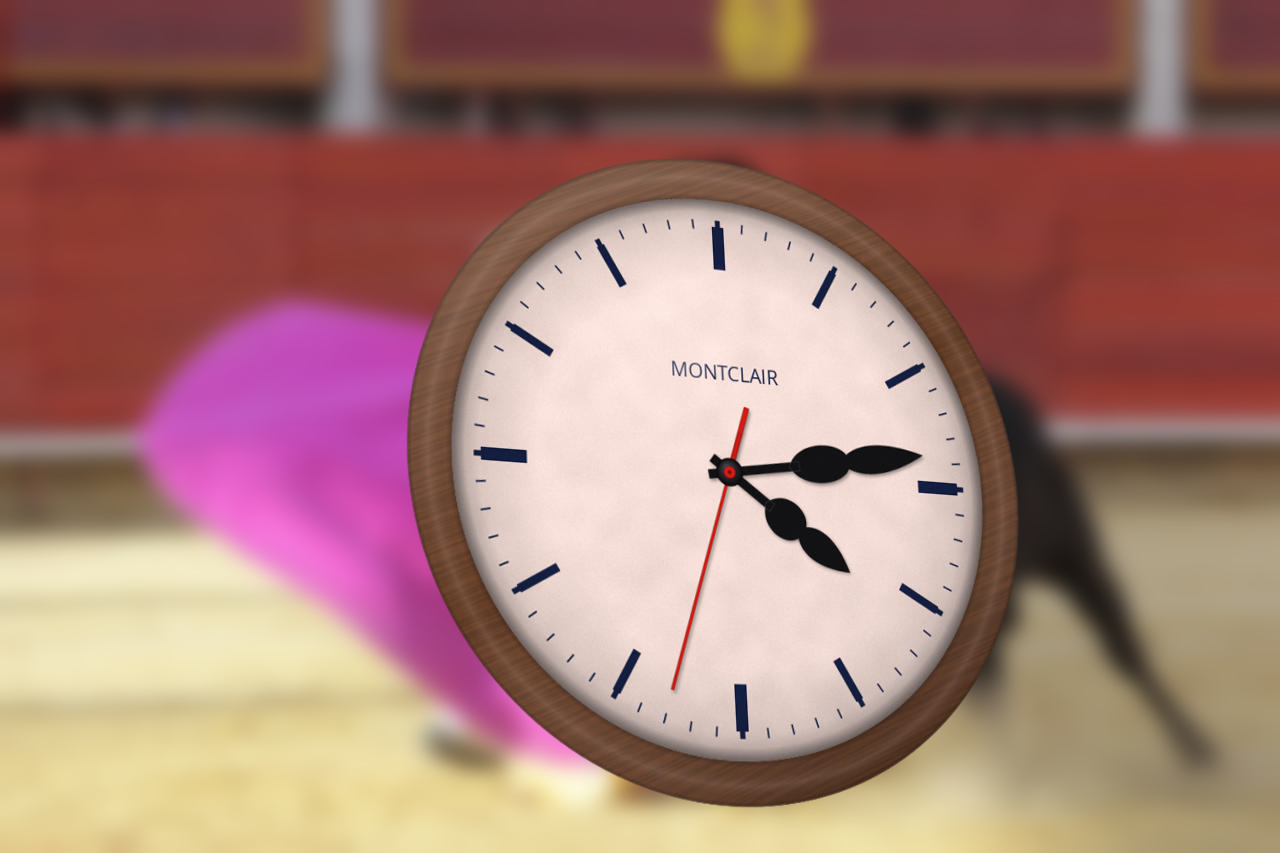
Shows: 4:13:33
